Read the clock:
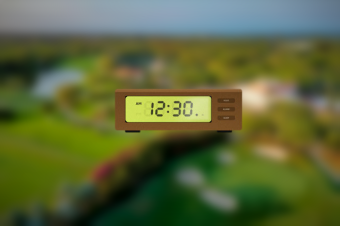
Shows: 12:30
